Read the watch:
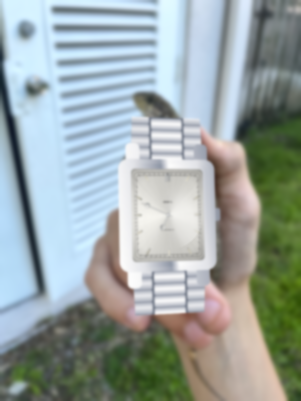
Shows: 6:49
